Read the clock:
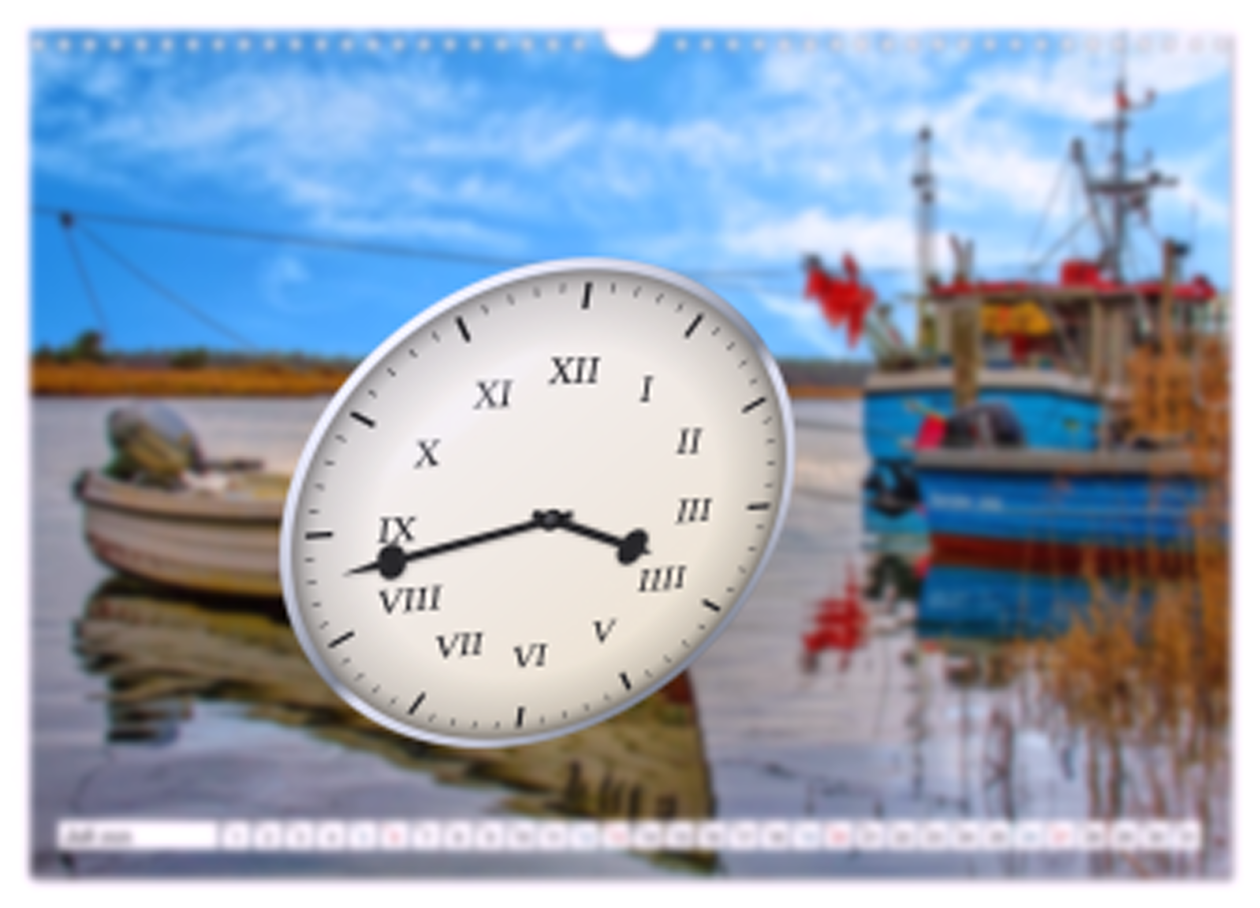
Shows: 3:43
